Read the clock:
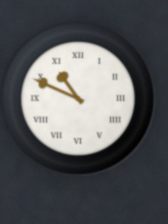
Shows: 10:49
